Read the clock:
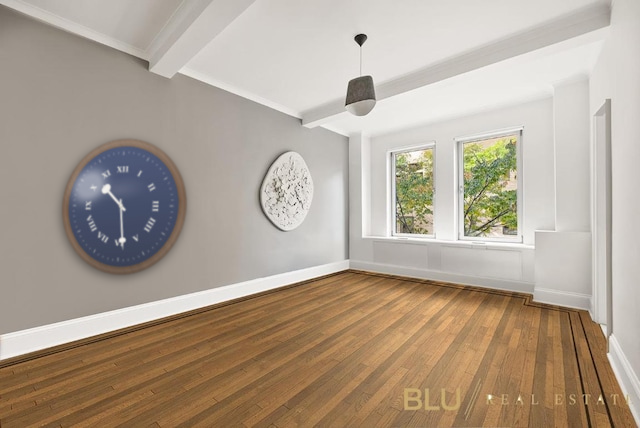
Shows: 10:29
